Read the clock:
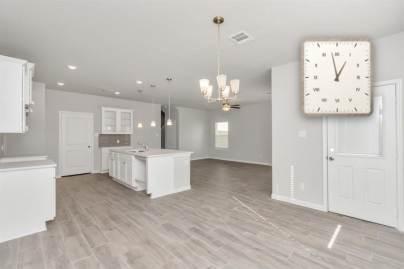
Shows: 12:58
